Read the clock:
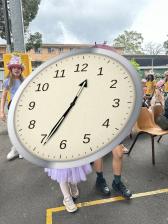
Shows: 12:34
